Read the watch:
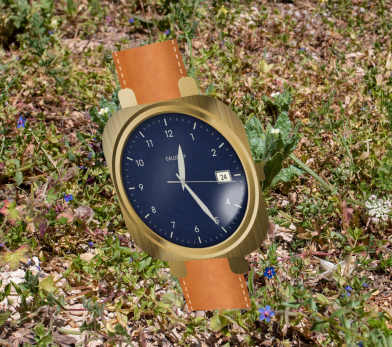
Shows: 12:25:16
